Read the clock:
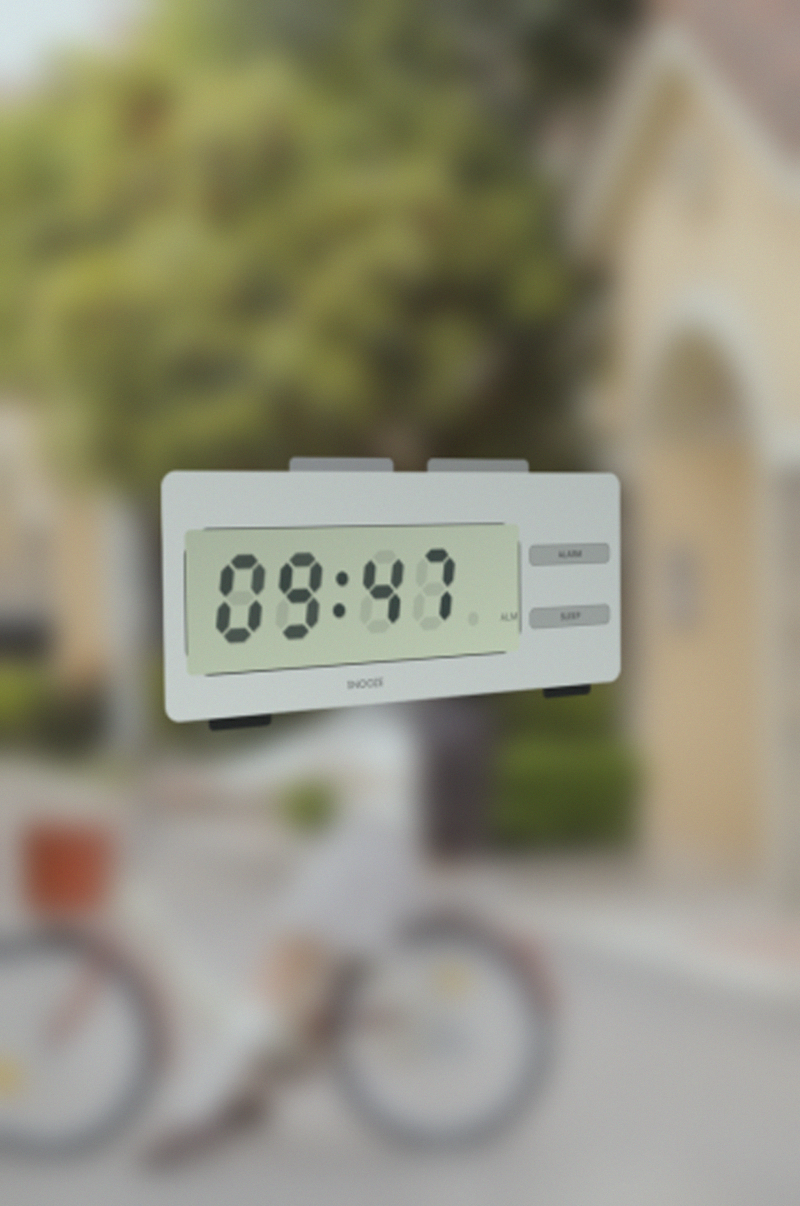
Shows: 9:47
